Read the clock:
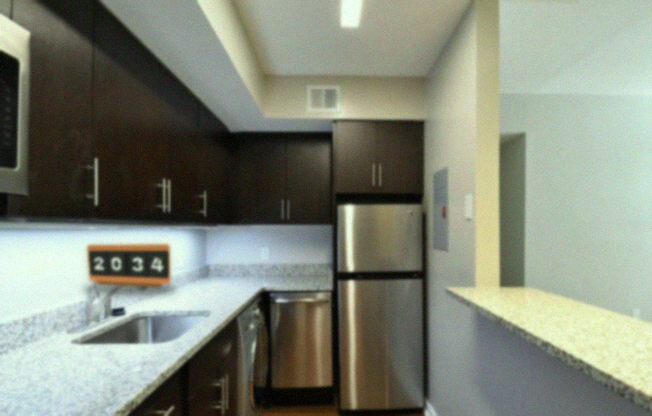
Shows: 20:34
